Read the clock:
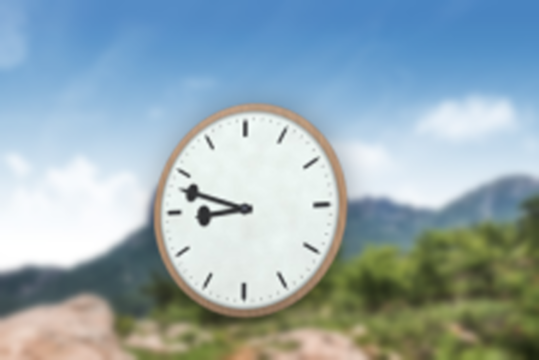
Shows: 8:48
